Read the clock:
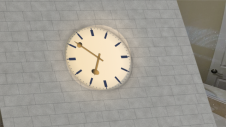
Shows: 6:52
